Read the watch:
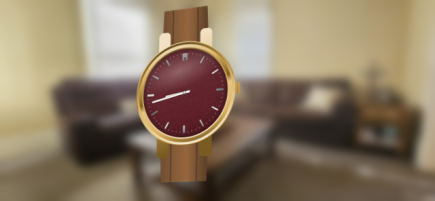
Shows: 8:43
